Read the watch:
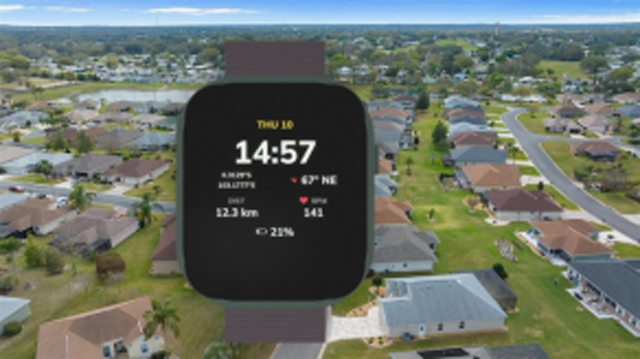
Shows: 14:57
